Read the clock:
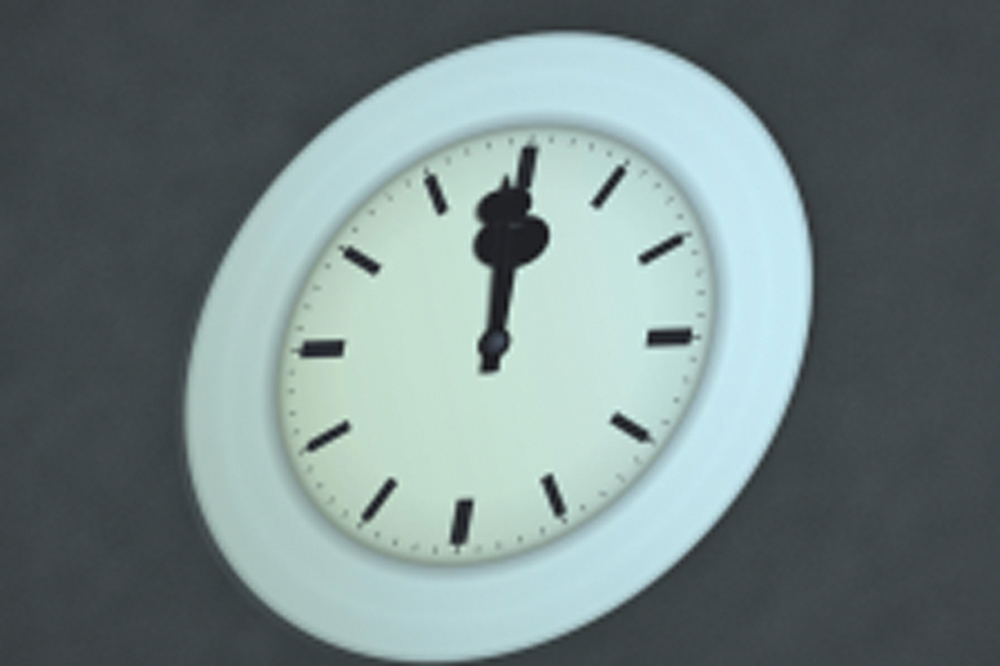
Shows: 11:59
